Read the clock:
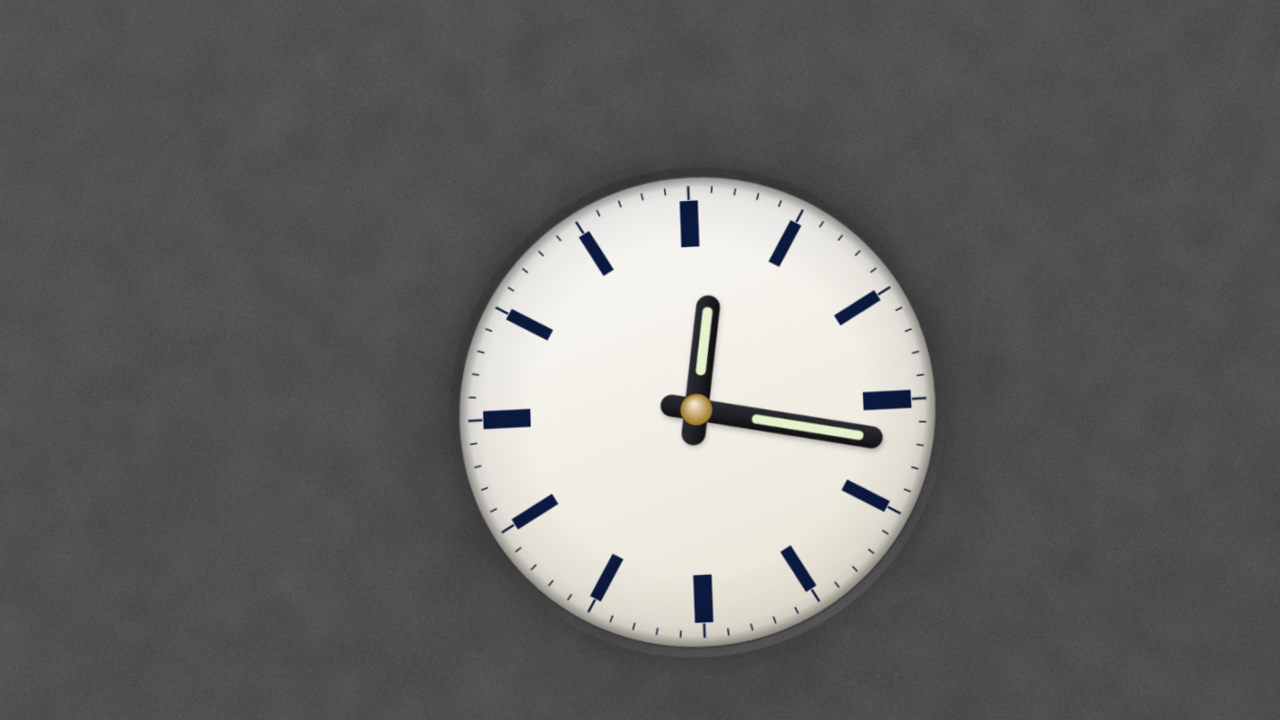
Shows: 12:17
